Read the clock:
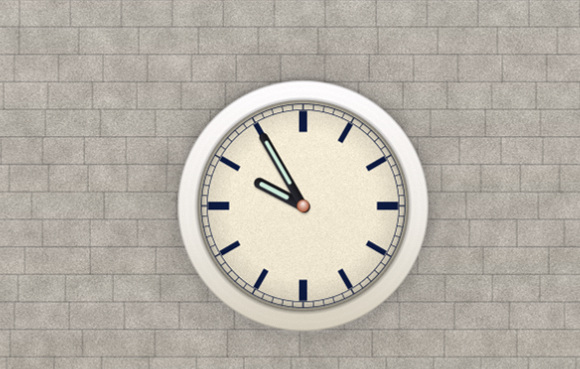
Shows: 9:55
